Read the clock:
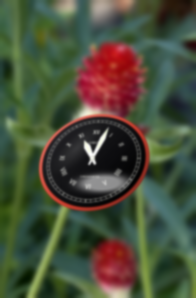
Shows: 11:03
